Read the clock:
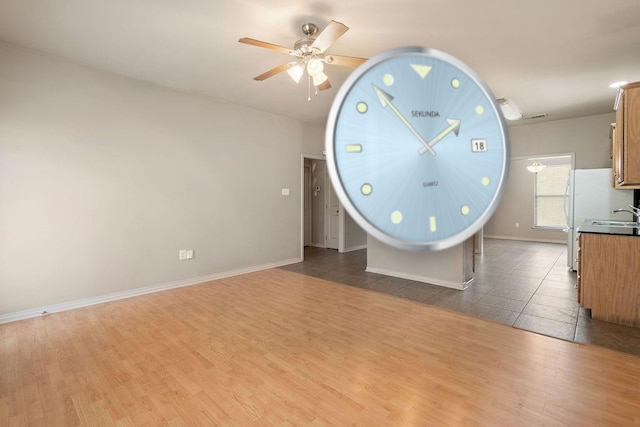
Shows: 1:53
